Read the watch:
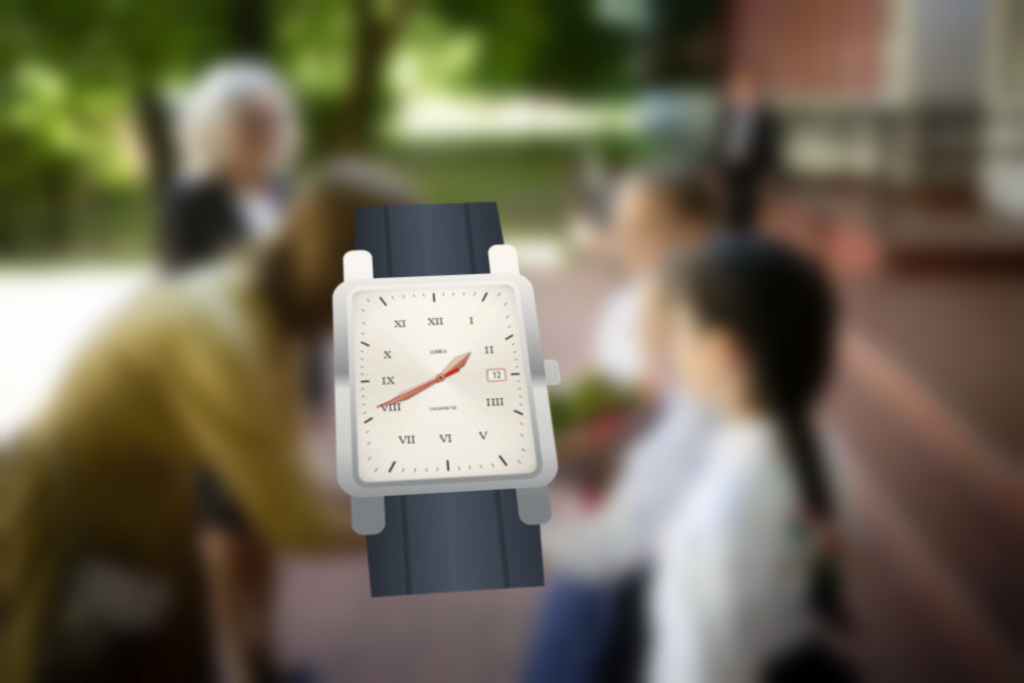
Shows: 1:40:41
